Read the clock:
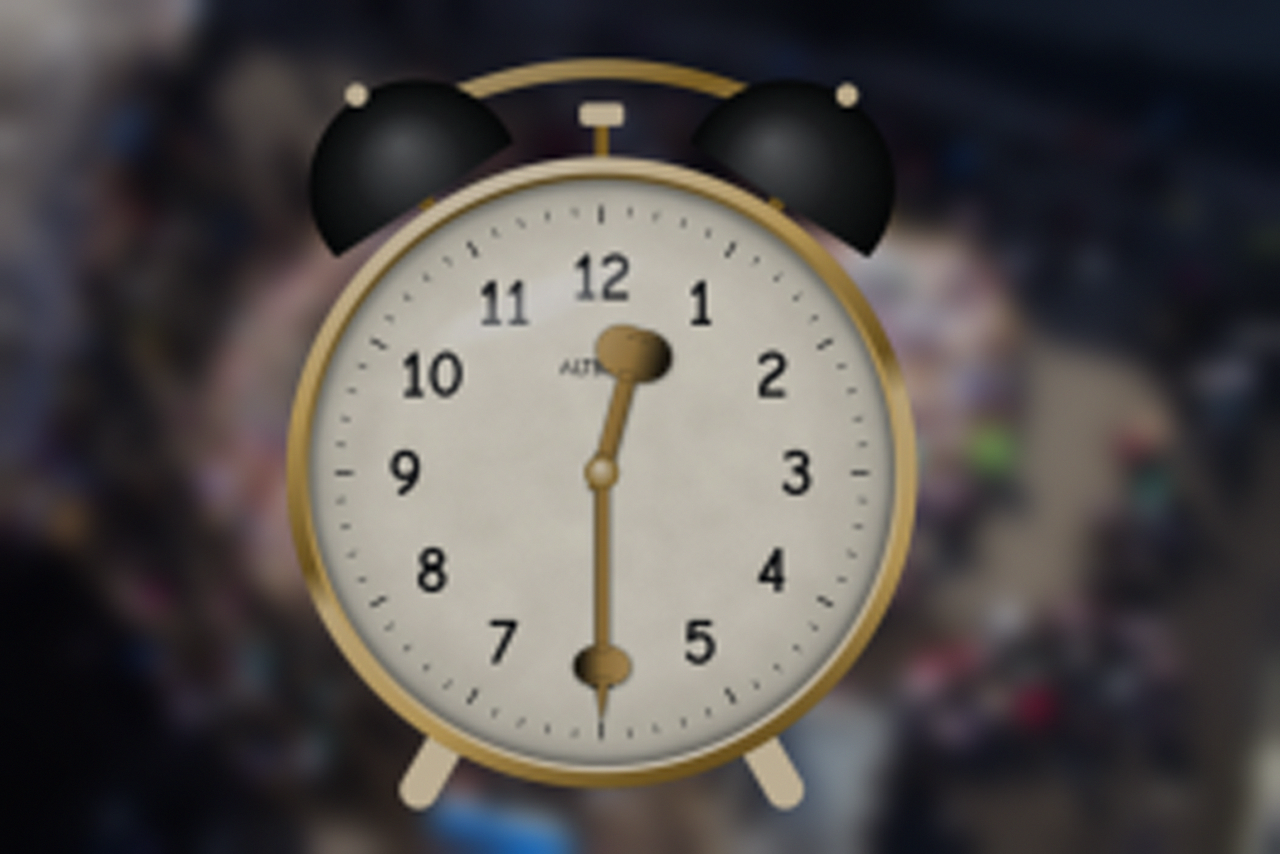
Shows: 12:30
